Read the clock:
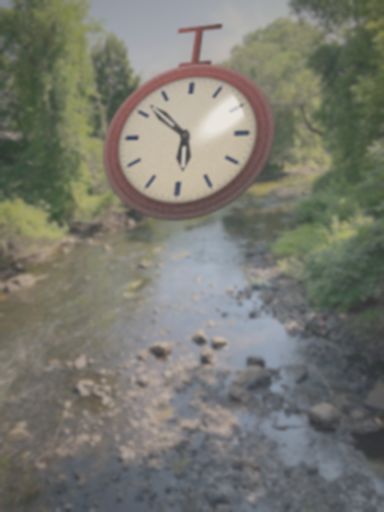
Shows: 5:52
